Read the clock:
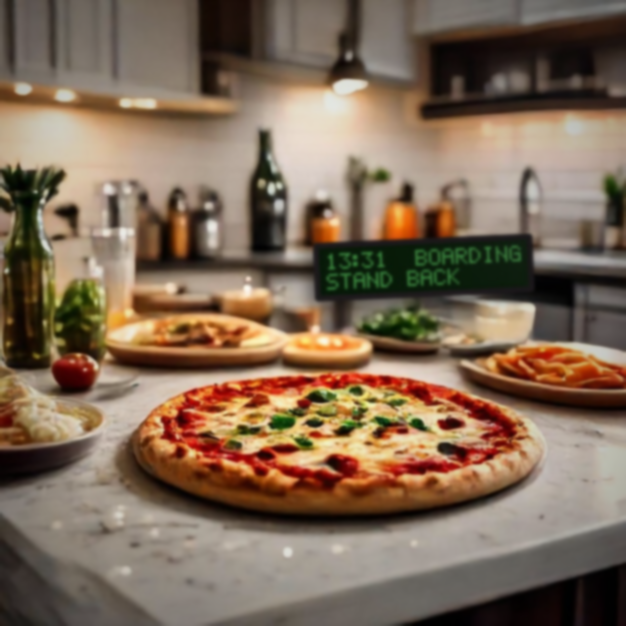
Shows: 13:31
